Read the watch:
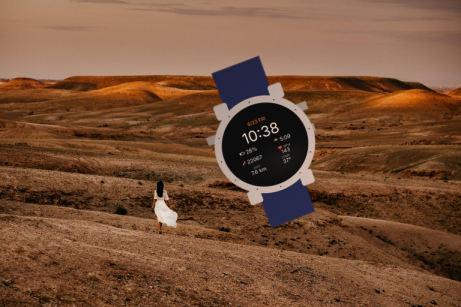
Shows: 10:38
